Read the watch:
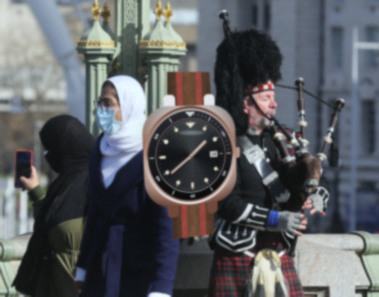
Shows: 1:39
